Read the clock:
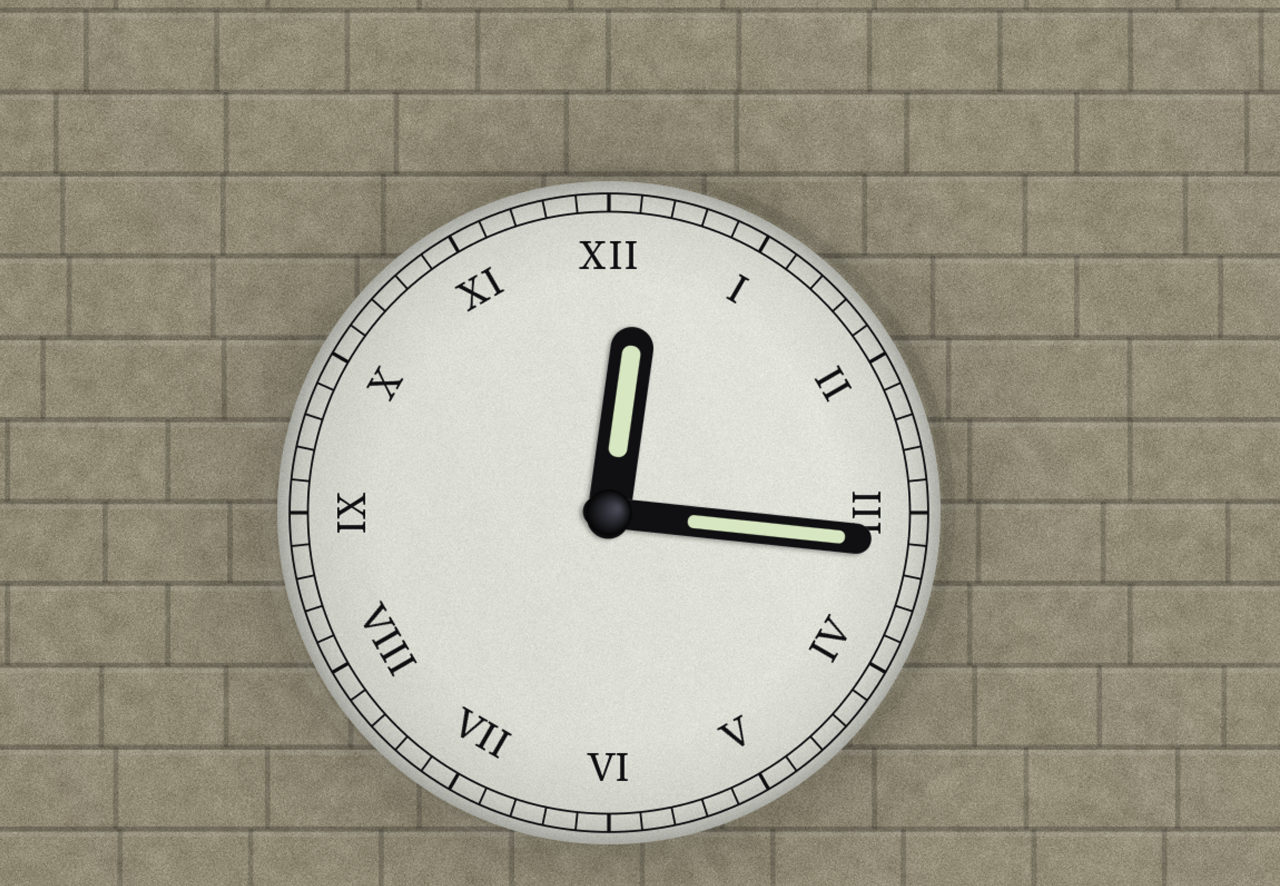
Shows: 12:16
